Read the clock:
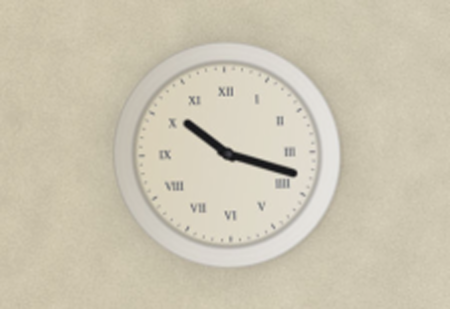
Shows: 10:18
